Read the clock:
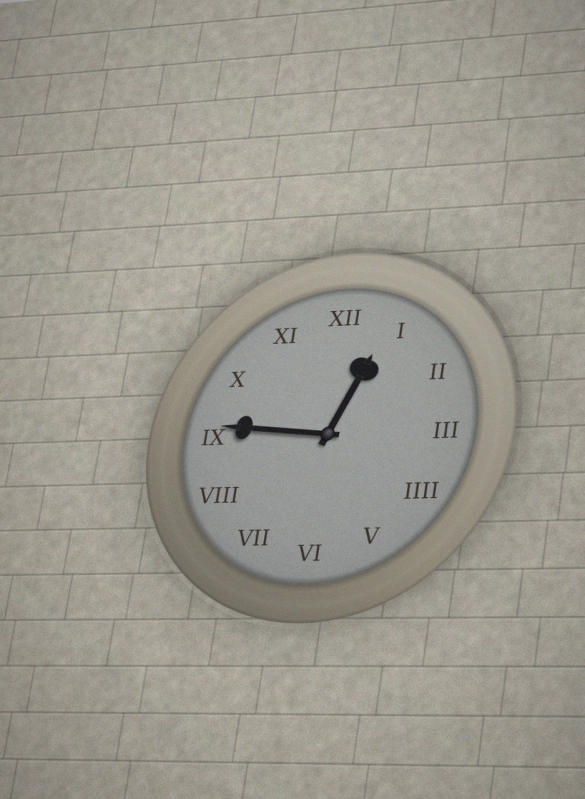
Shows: 12:46
